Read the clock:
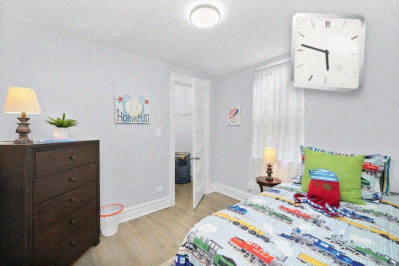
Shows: 5:47
